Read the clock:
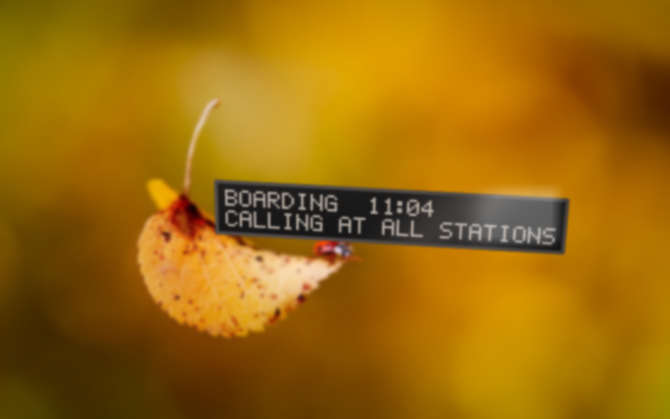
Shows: 11:04
